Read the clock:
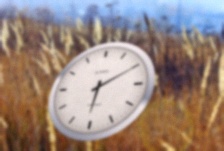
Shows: 6:10
